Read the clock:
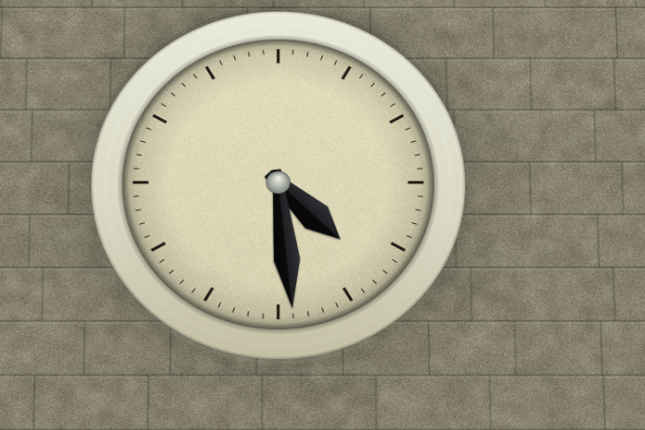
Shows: 4:29
